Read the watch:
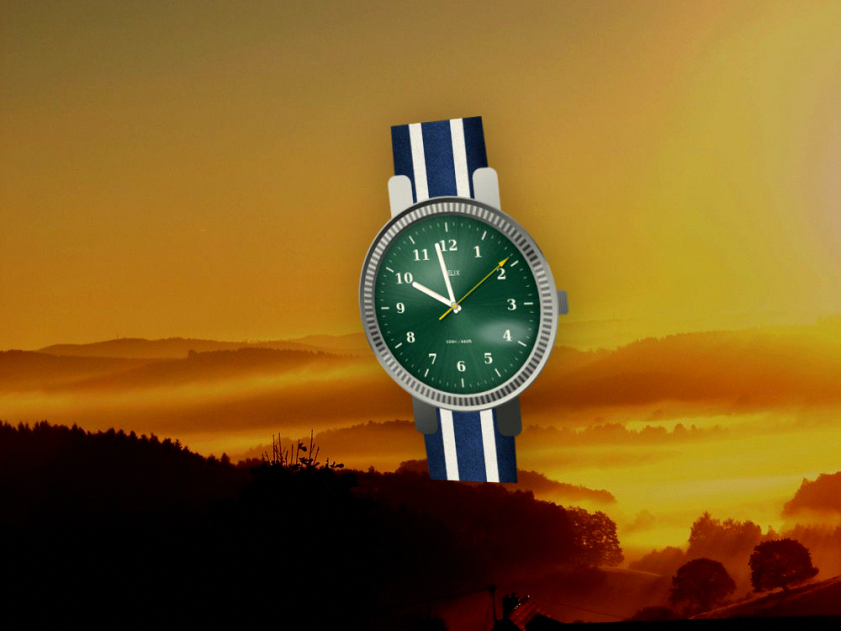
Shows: 9:58:09
